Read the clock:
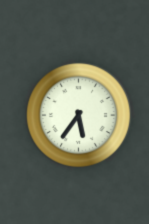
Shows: 5:36
